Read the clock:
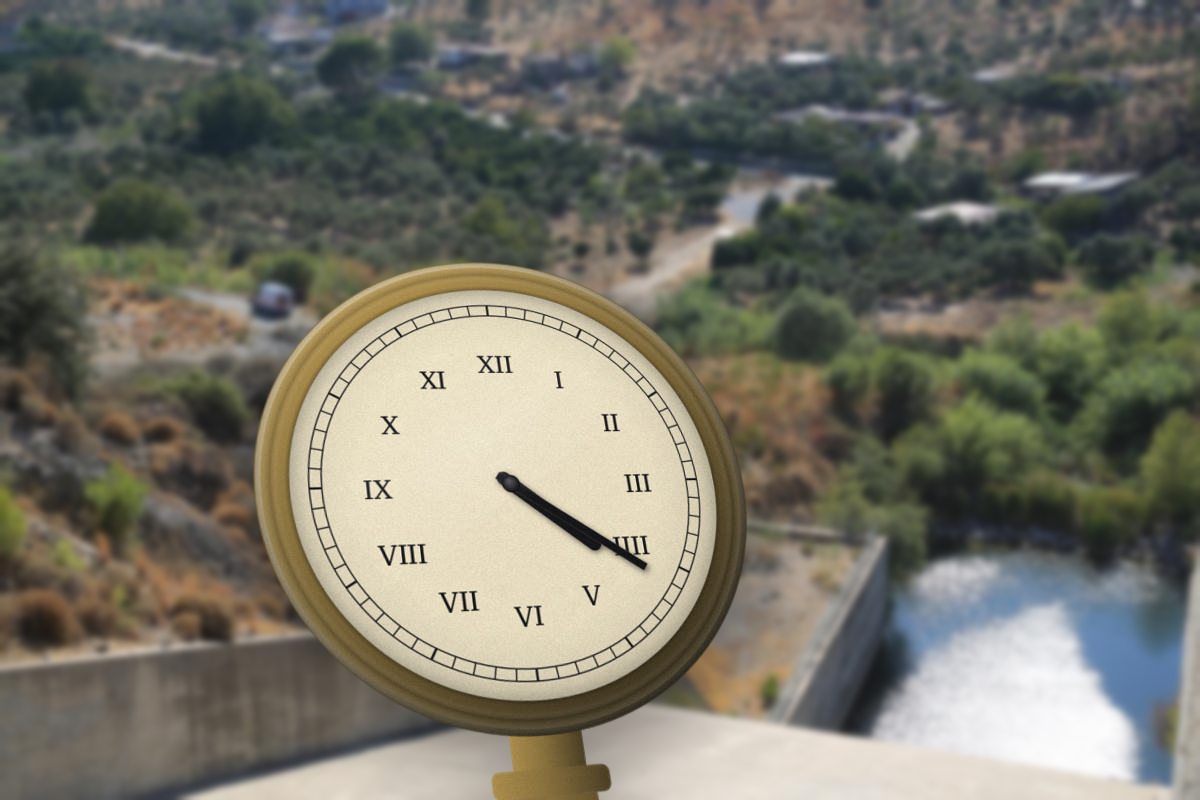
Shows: 4:21
